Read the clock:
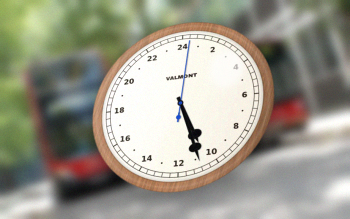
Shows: 10:27:01
